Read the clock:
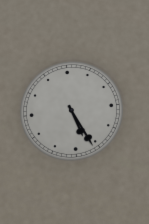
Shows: 5:26
